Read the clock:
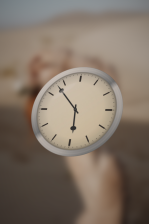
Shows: 5:53
